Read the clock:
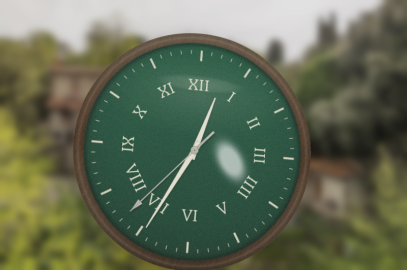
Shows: 12:34:37
